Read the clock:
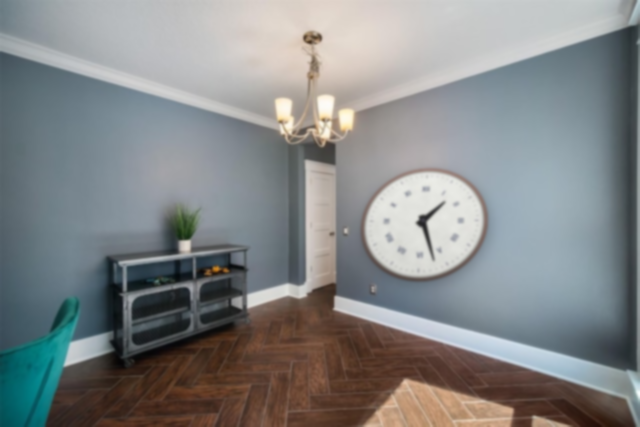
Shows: 1:27
